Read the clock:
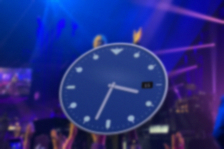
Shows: 3:33
